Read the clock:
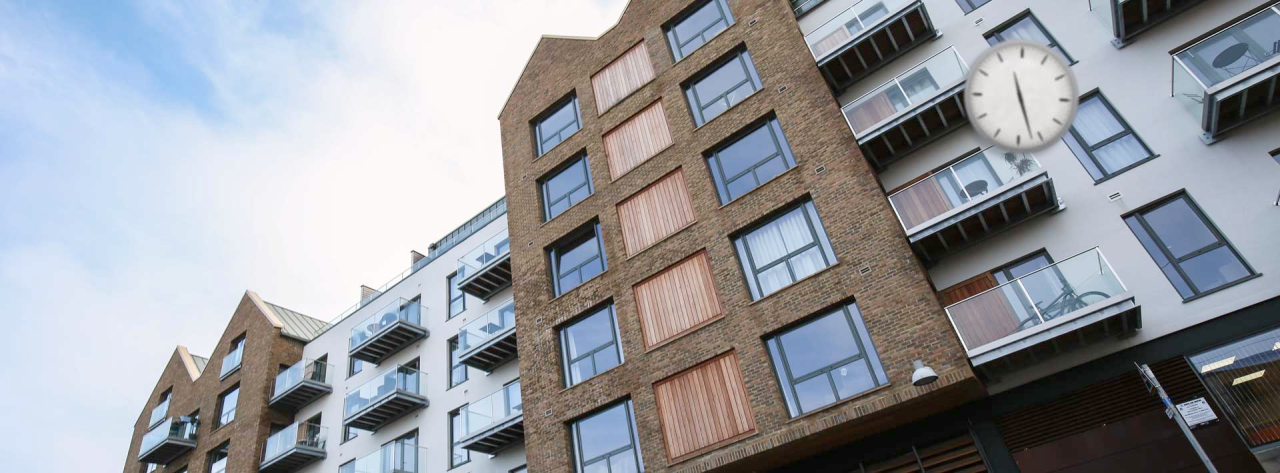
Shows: 11:27
